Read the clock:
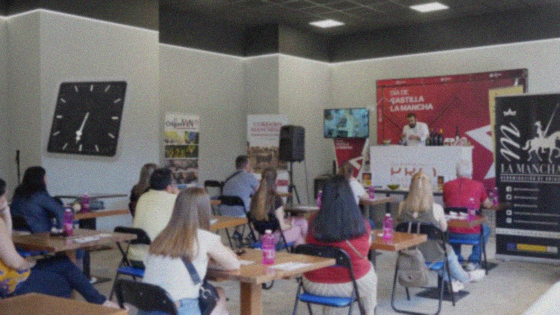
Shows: 6:32
